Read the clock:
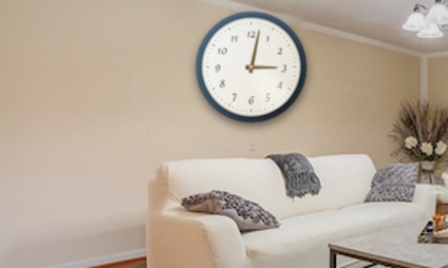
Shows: 3:02
